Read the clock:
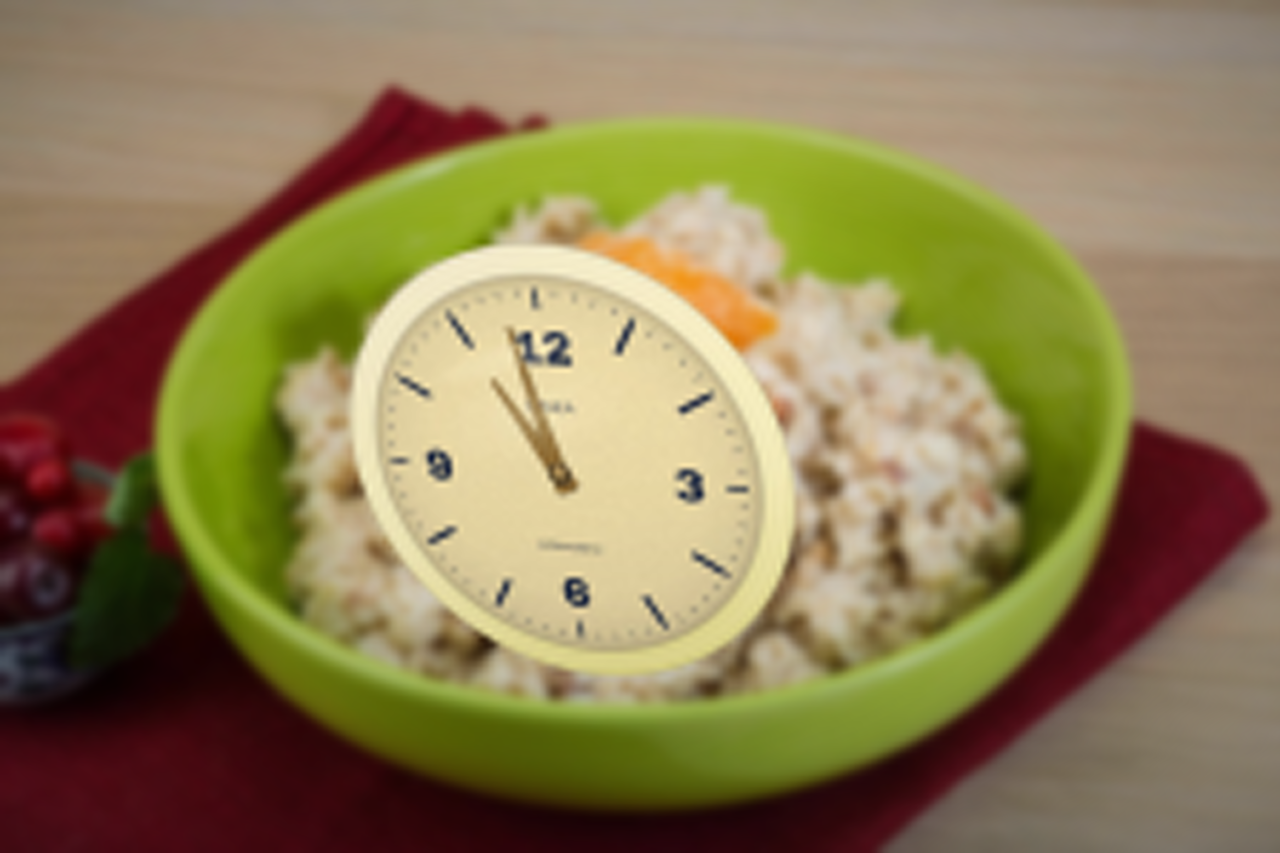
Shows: 10:58
